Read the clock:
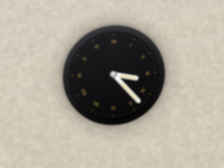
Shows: 3:23
